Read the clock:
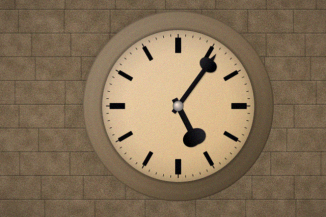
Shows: 5:06
